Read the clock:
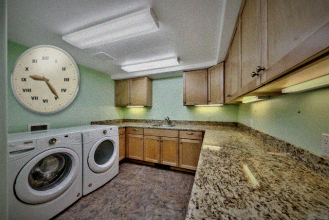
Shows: 9:24
